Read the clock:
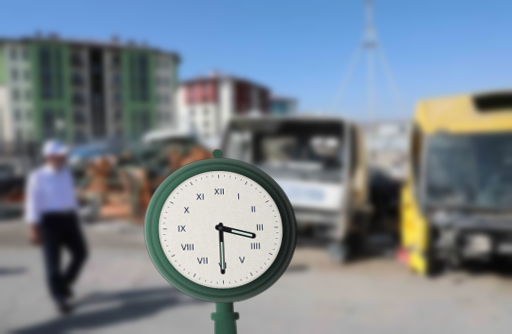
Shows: 3:30
